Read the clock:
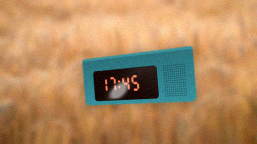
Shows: 17:45
